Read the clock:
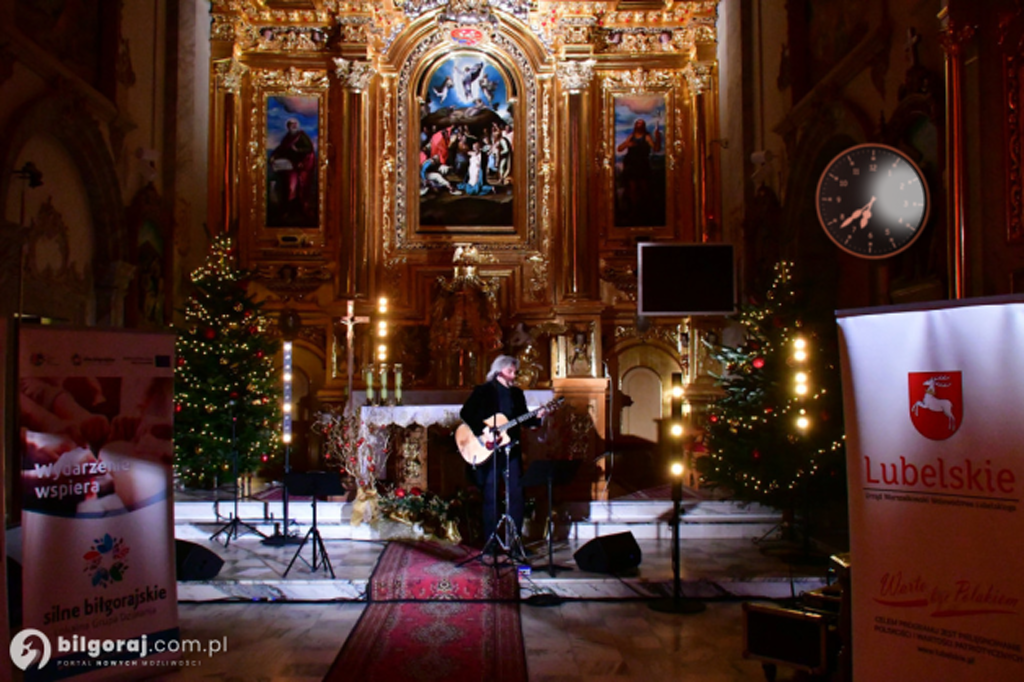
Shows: 6:38
